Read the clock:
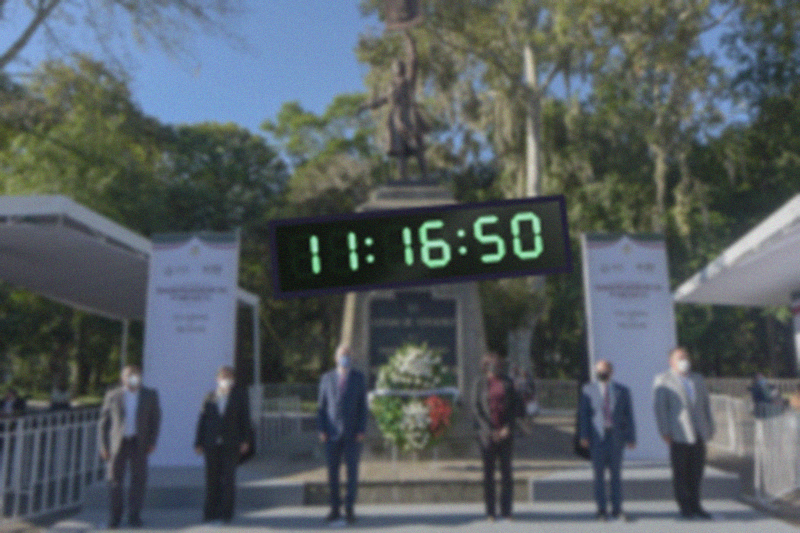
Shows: 11:16:50
